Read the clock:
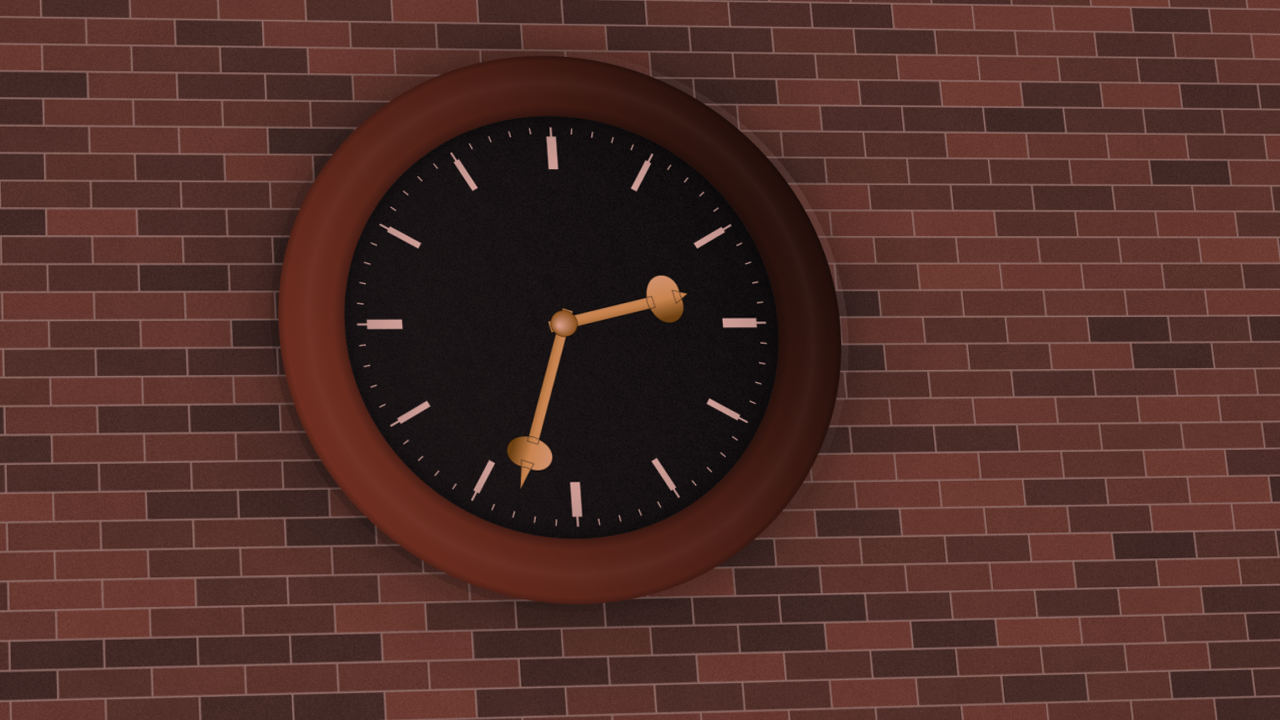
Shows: 2:33
